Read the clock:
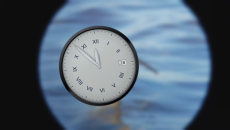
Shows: 11:53
